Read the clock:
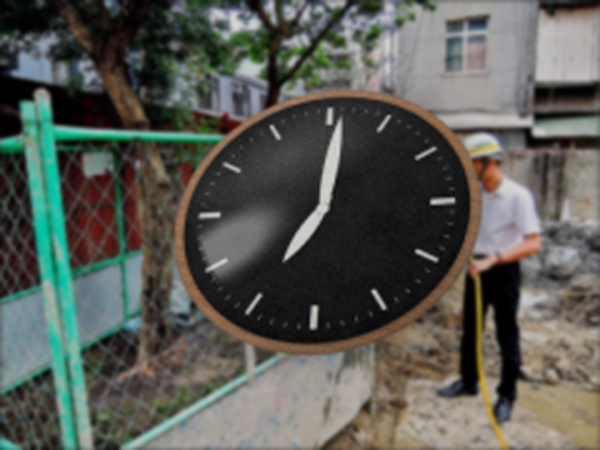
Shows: 7:01
